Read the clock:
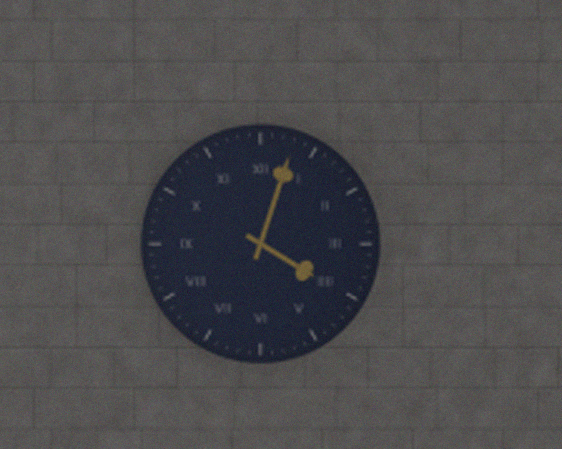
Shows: 4:03
